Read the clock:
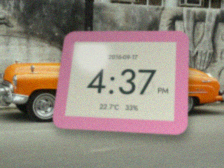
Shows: 4:37
